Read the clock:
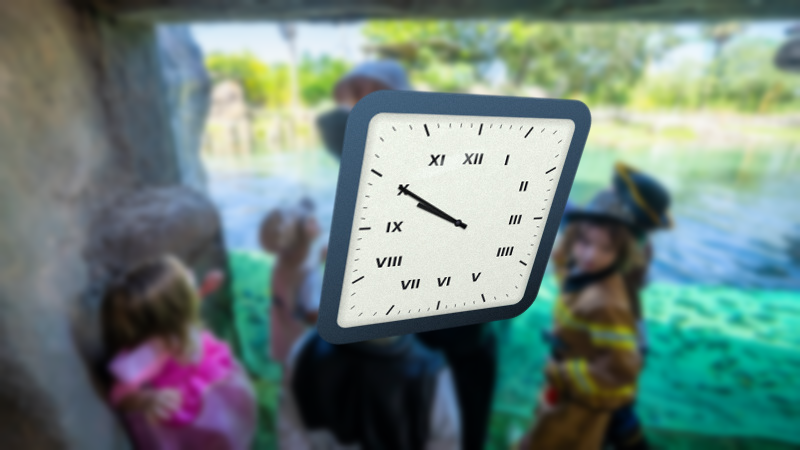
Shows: 9:50
